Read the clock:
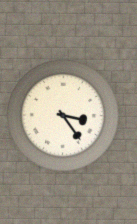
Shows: 3:24
